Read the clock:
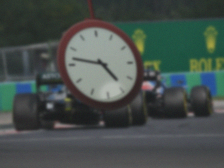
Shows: 4:47
